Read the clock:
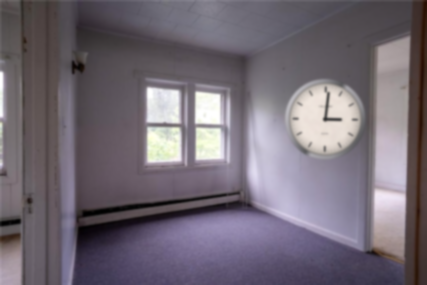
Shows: 3:01
